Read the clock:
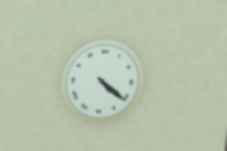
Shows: 4:21
